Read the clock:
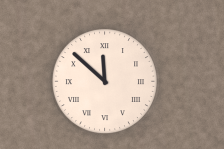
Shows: 11:52
